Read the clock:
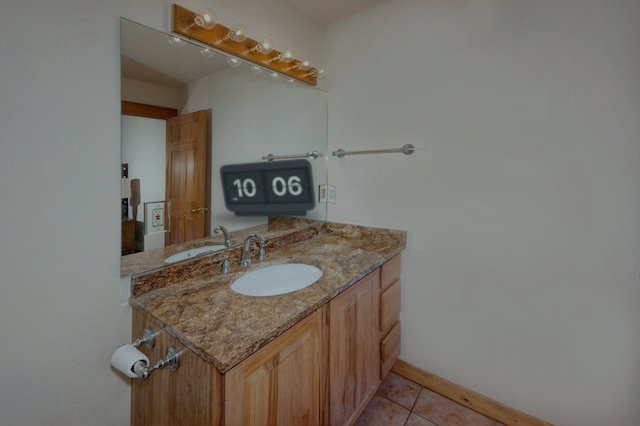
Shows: 10:06
